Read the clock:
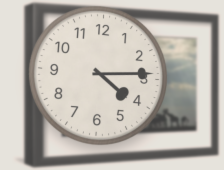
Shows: 4:14
